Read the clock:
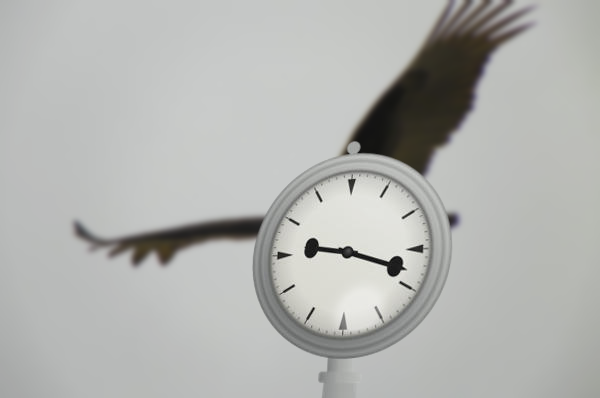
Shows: 9:18
